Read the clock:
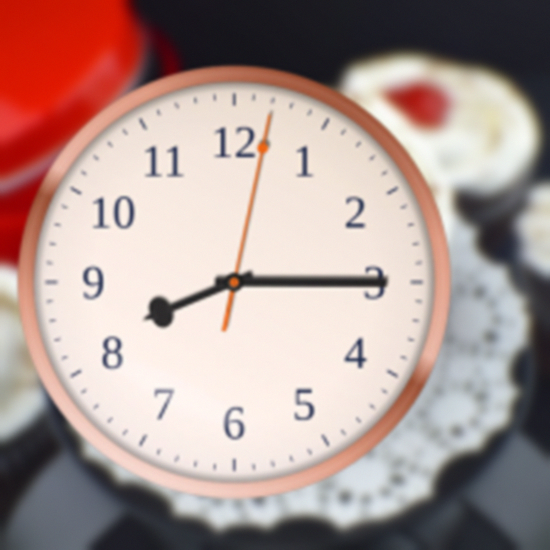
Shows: 8:15:02
